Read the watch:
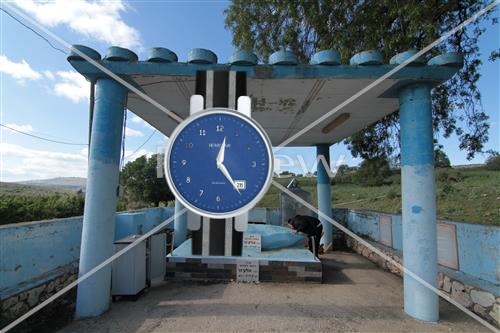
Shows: 12:24
